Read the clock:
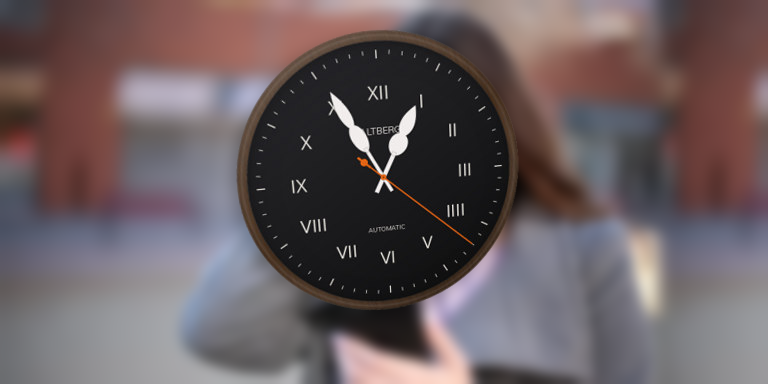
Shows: 12:55:22
